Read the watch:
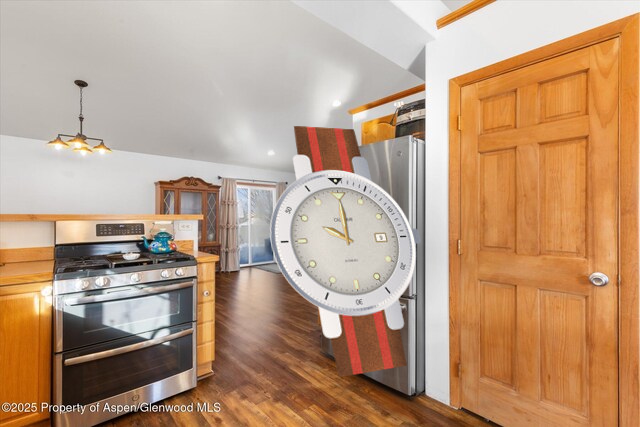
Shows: 10:00
